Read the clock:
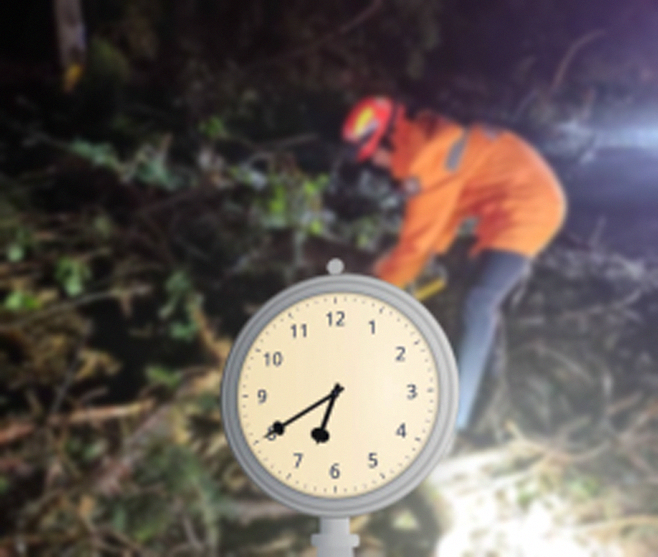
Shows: 6:40
